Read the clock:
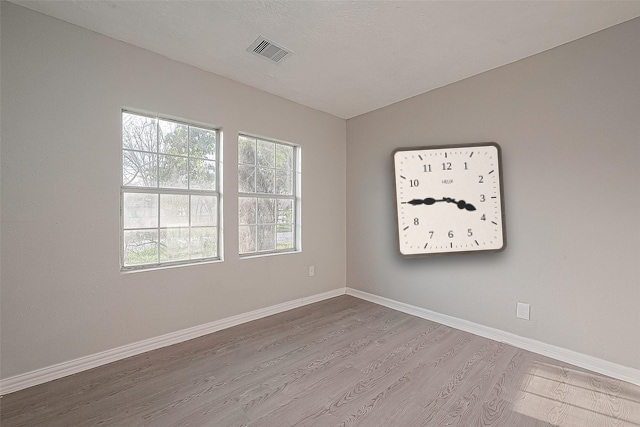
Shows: 3:45
